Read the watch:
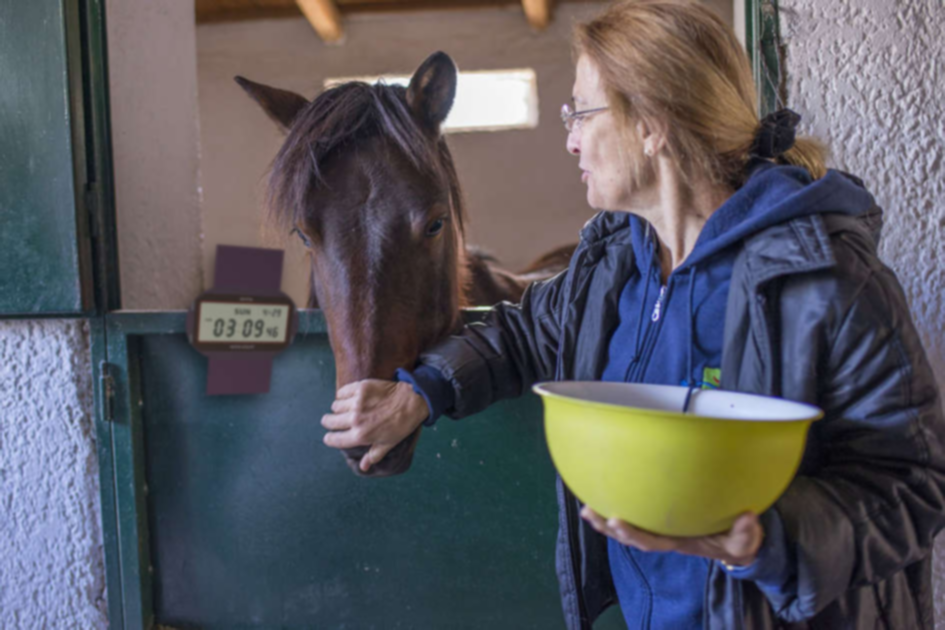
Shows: 3:09
